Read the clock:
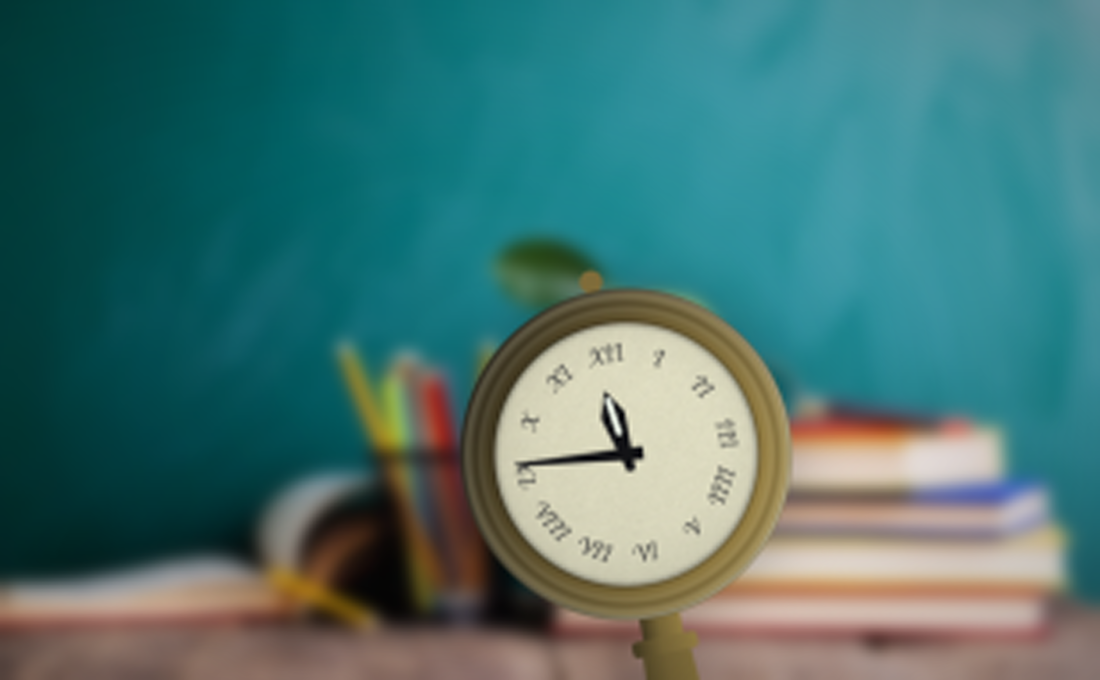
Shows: 11:46
